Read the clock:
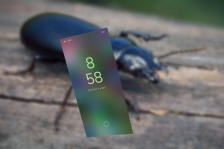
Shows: 8:58
